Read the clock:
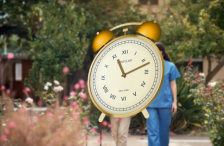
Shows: 11:12
